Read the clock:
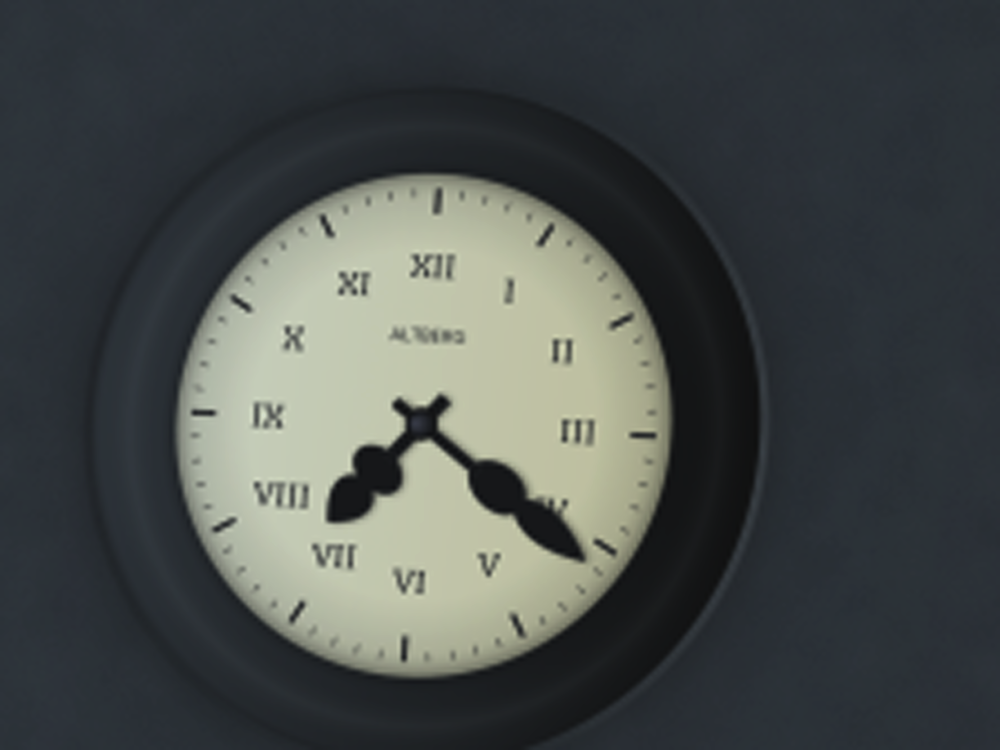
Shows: 7:21
